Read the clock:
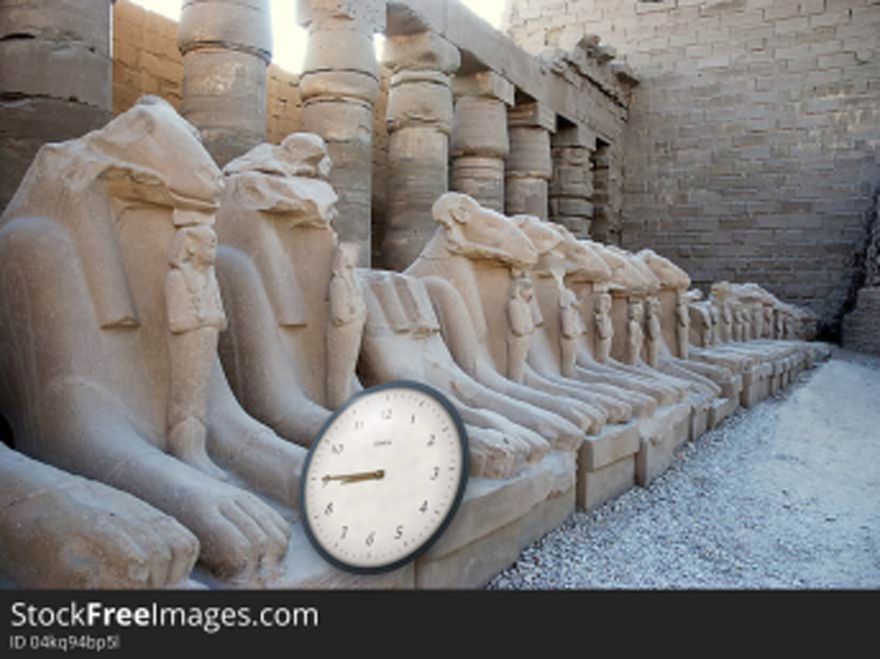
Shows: 8:45
